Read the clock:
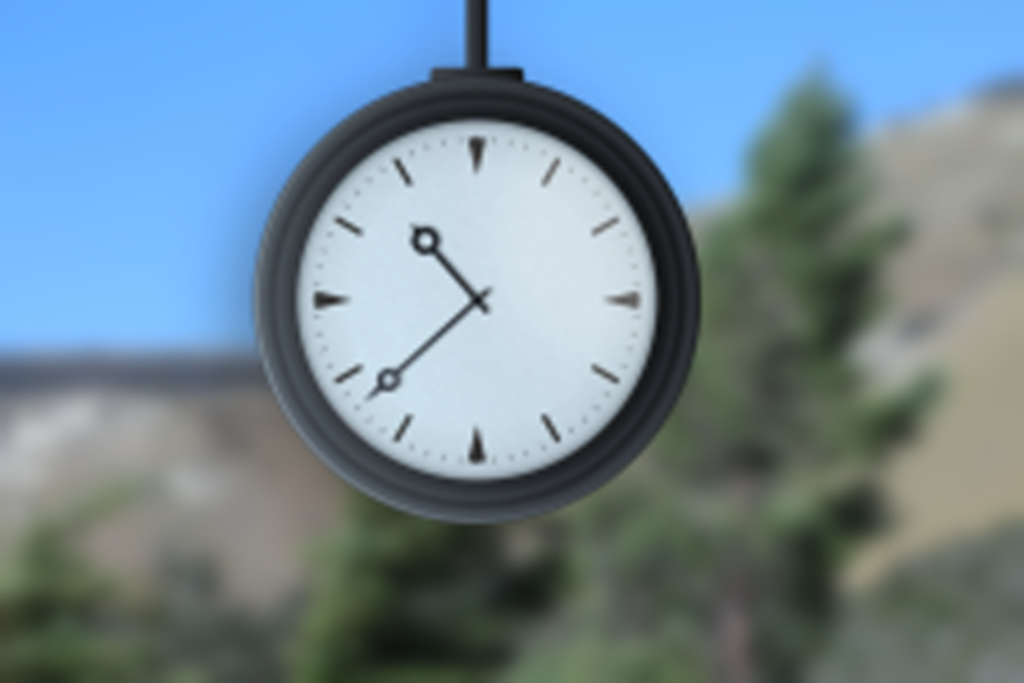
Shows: 10:38
